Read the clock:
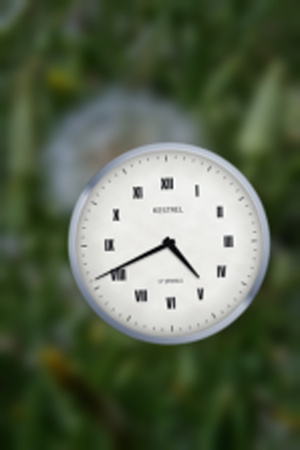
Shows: 4:41
